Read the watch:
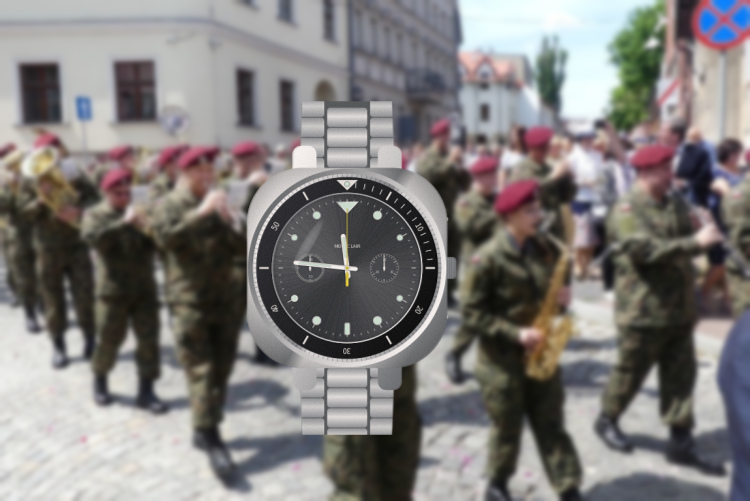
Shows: 11:46
